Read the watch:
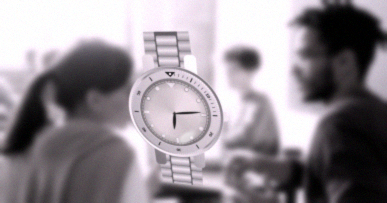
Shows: 6:14
